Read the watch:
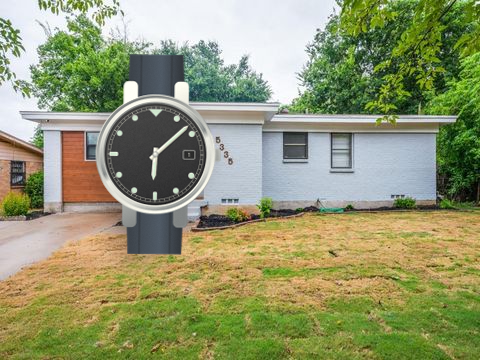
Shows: 6:08
